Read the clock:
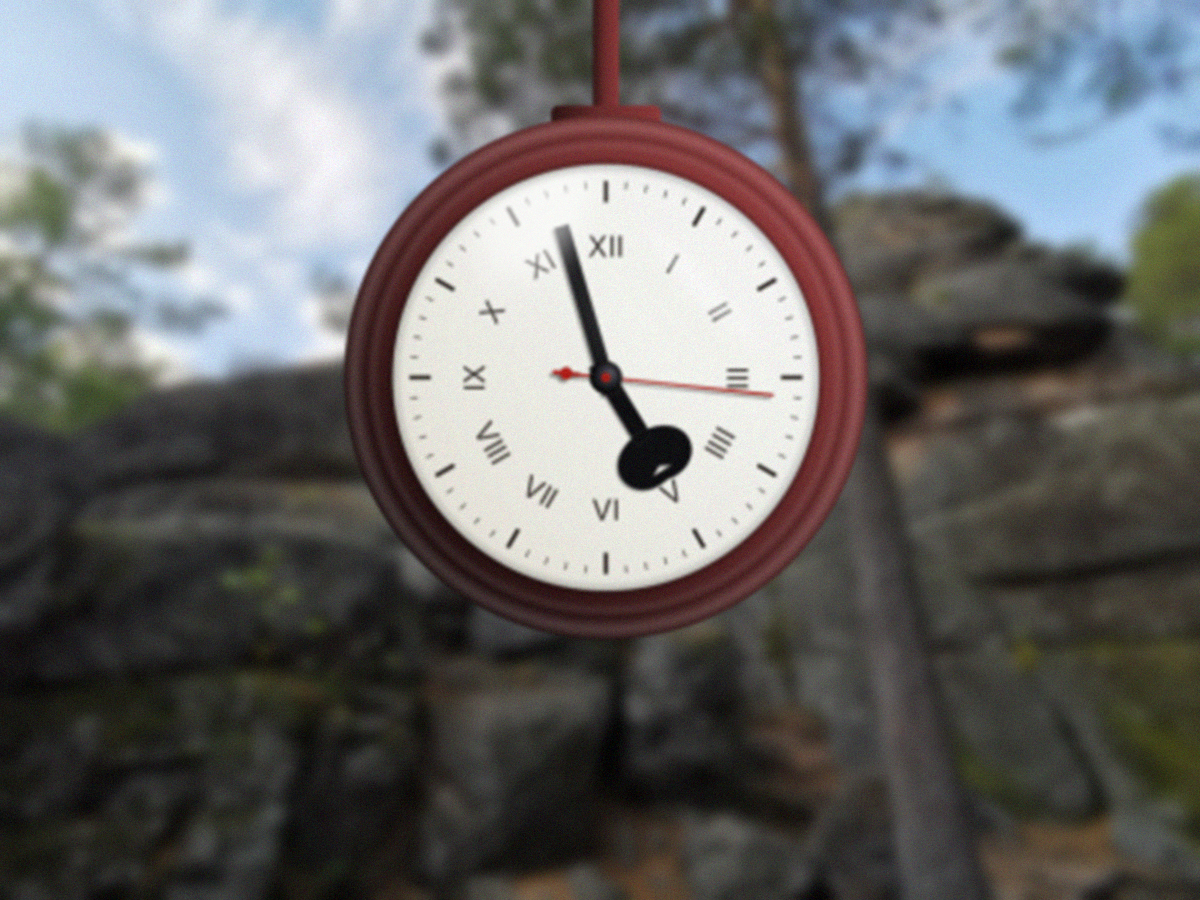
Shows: 4:57:16
